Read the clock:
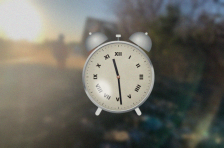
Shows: 11:29
